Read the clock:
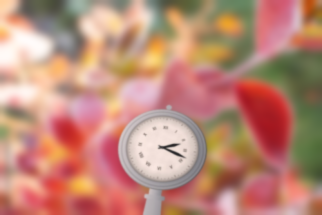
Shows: 2:18
